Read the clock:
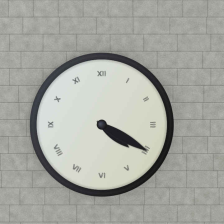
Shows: 4:20
